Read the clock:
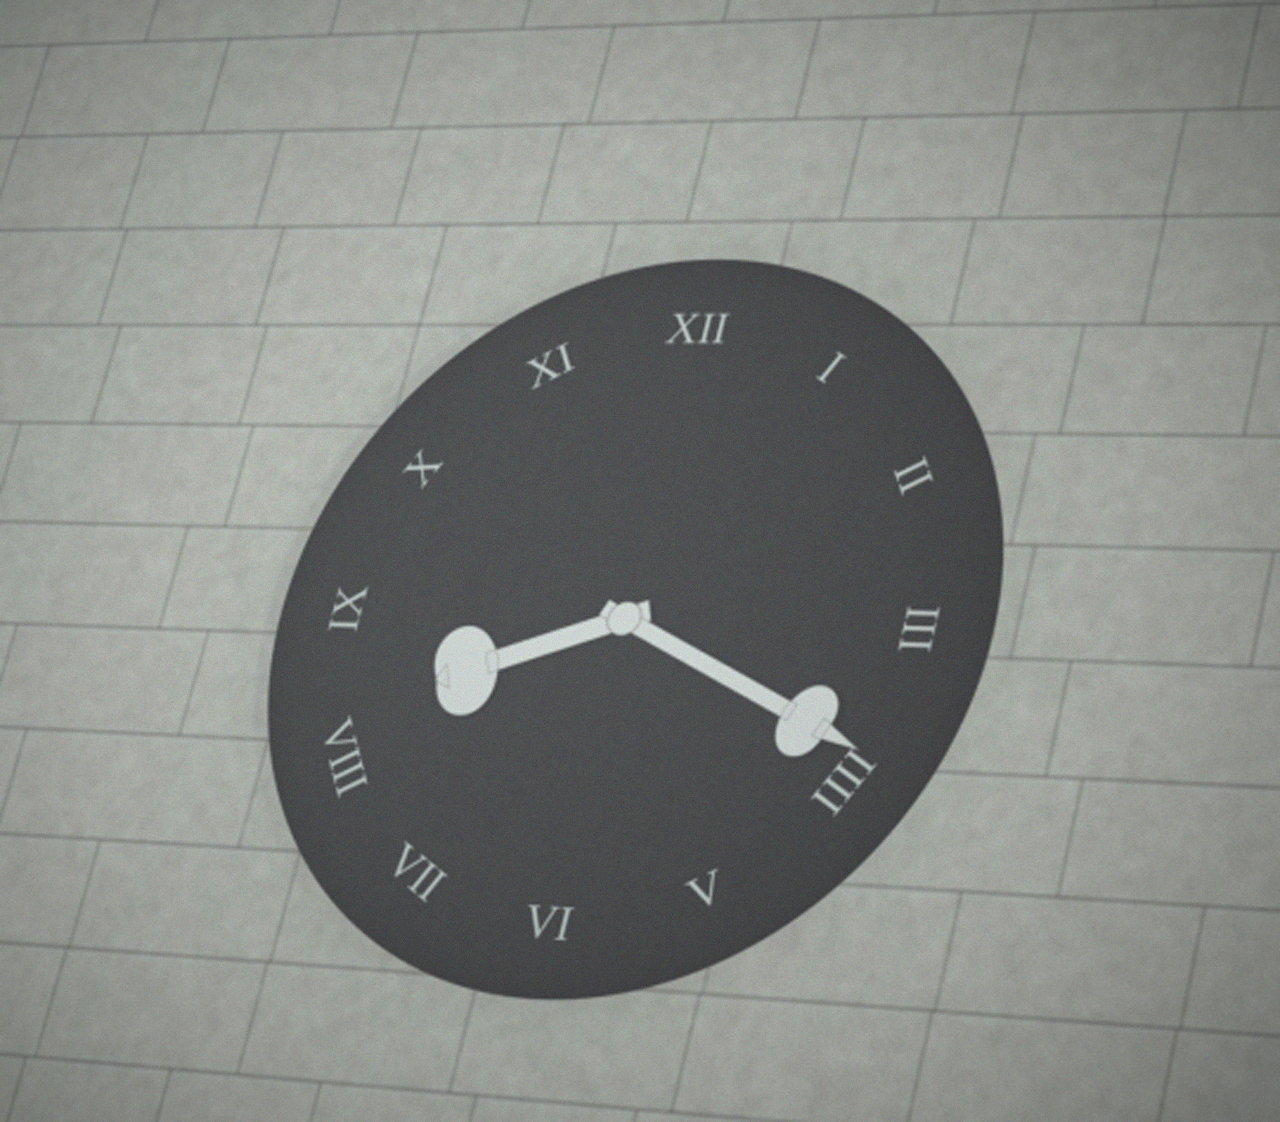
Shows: 8:19
